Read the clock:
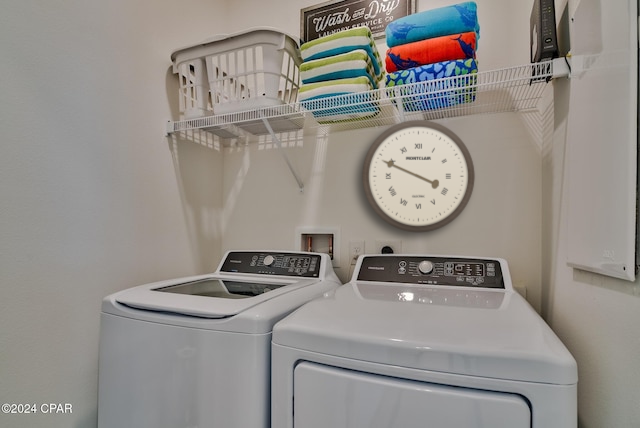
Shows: 3:49
